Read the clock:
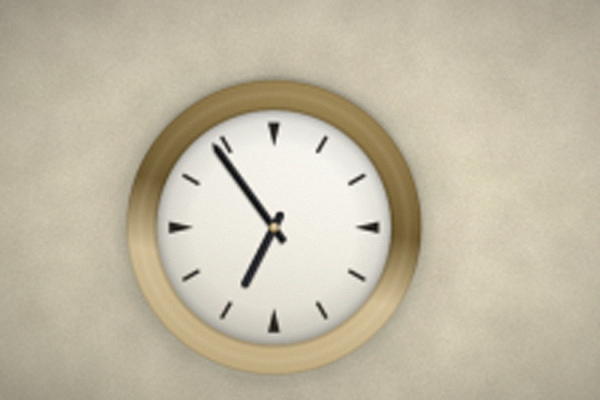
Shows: 6:54
